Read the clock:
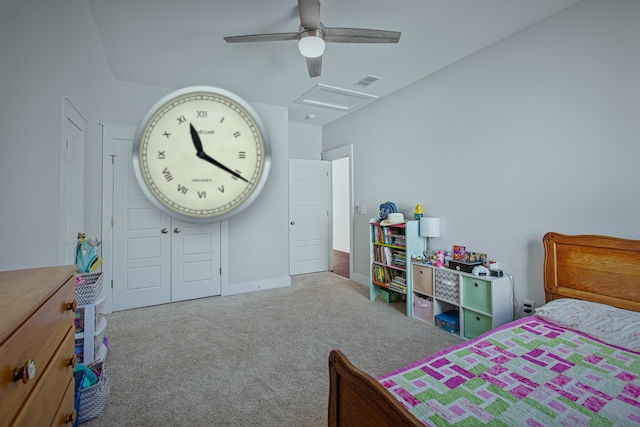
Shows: 11:20
